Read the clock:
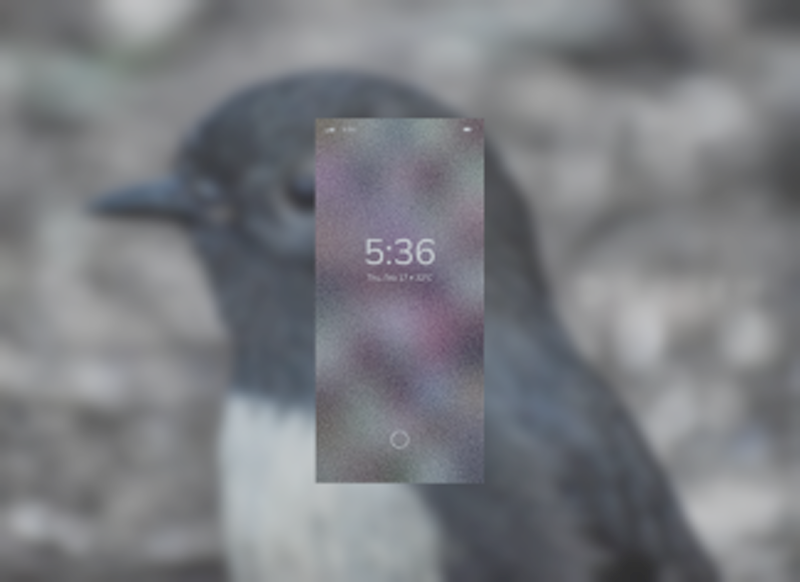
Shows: 5:36
